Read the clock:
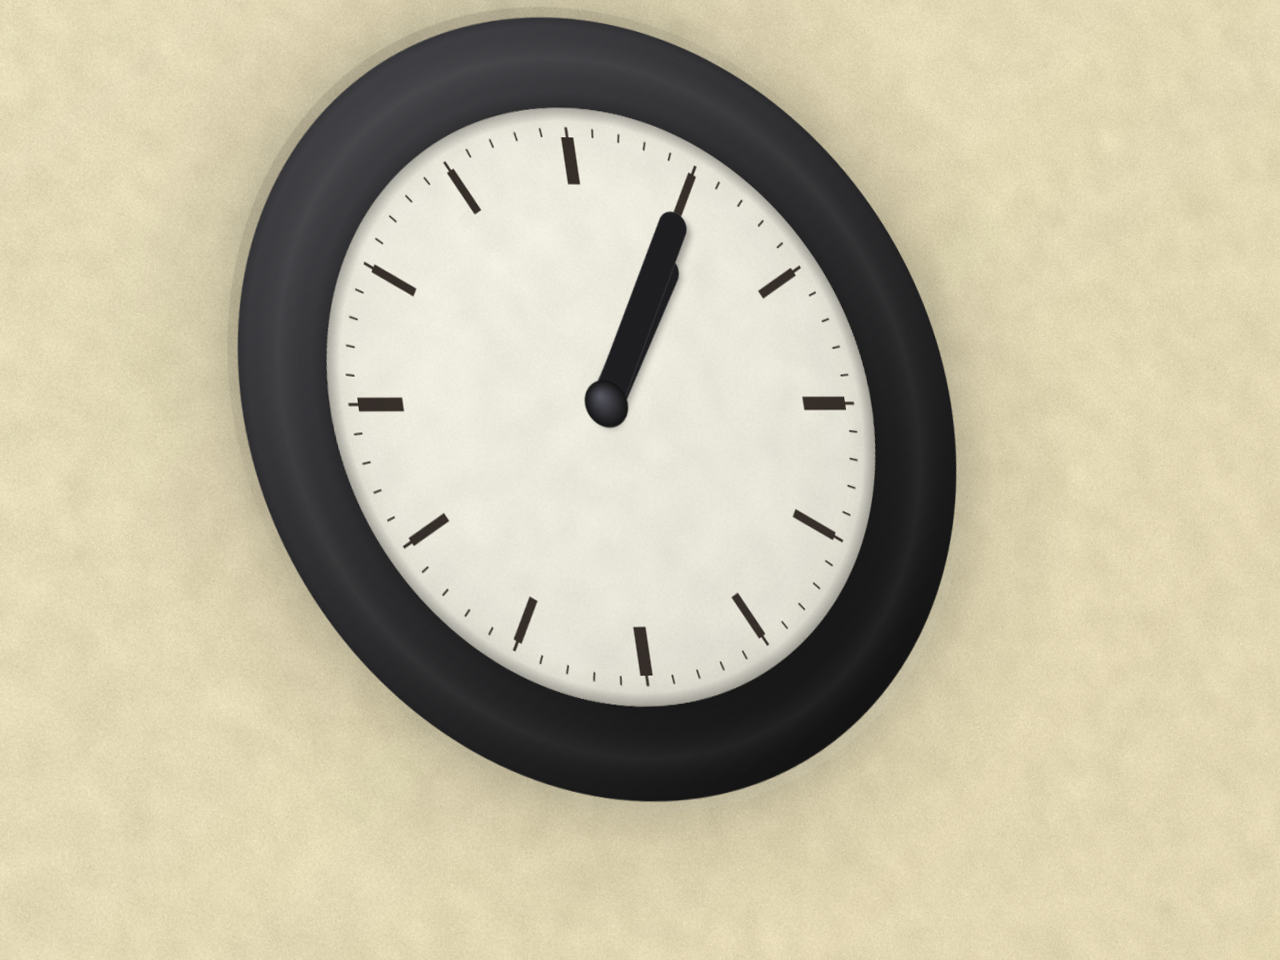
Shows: 1:05
